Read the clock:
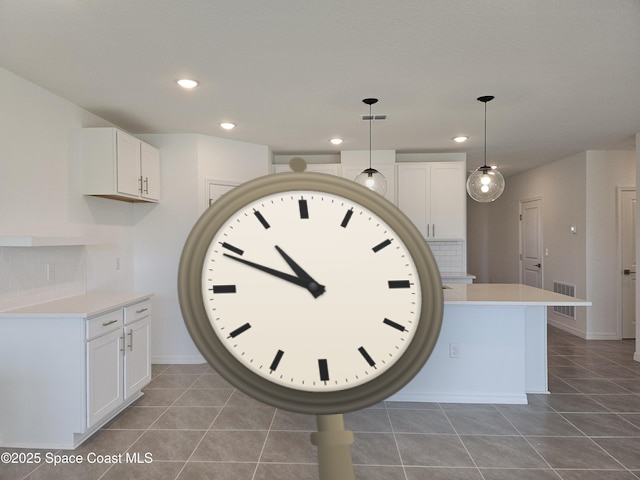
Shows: 10:49
